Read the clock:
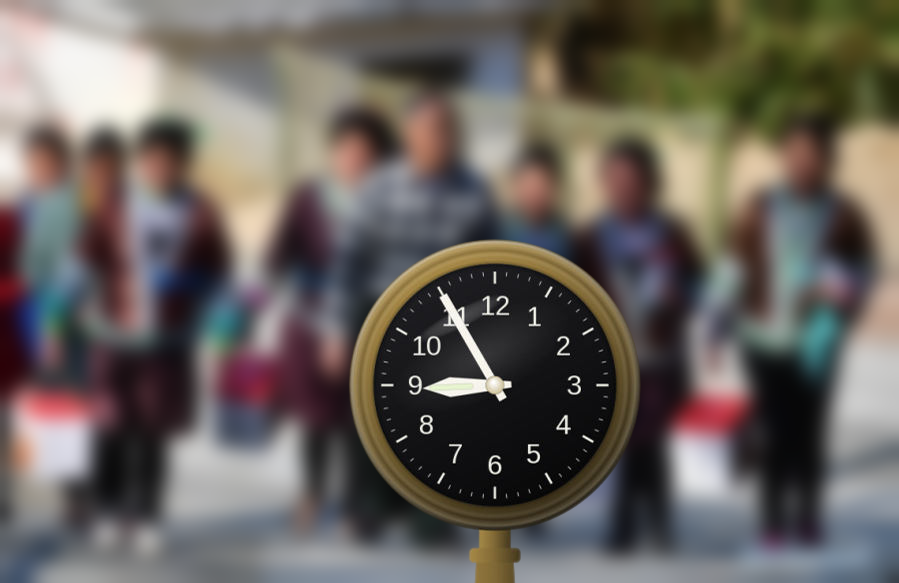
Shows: 8:55
